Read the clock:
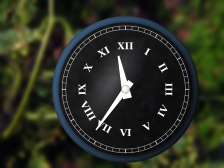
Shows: 11:36
